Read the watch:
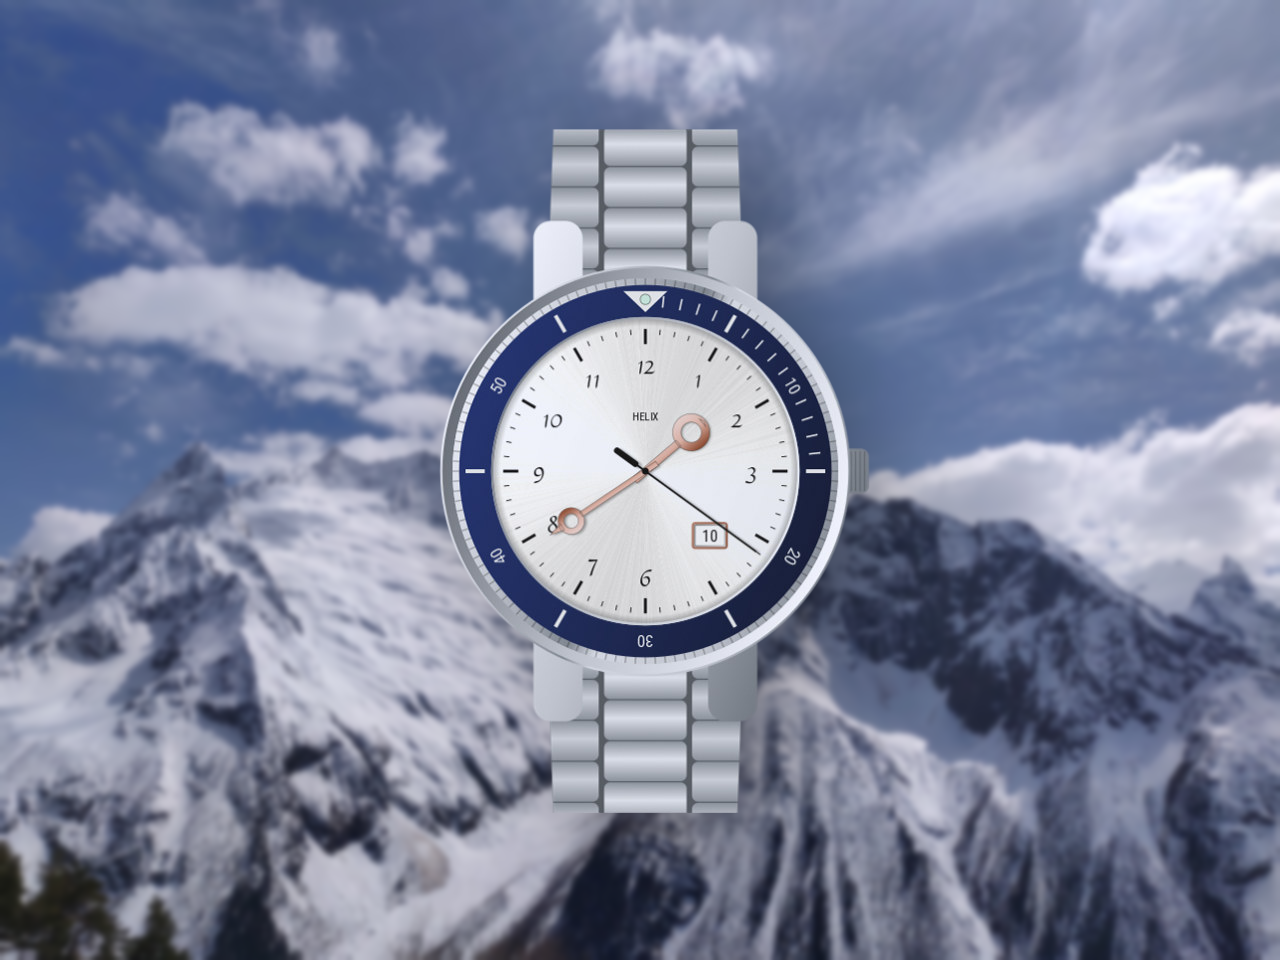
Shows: 1:39:21
